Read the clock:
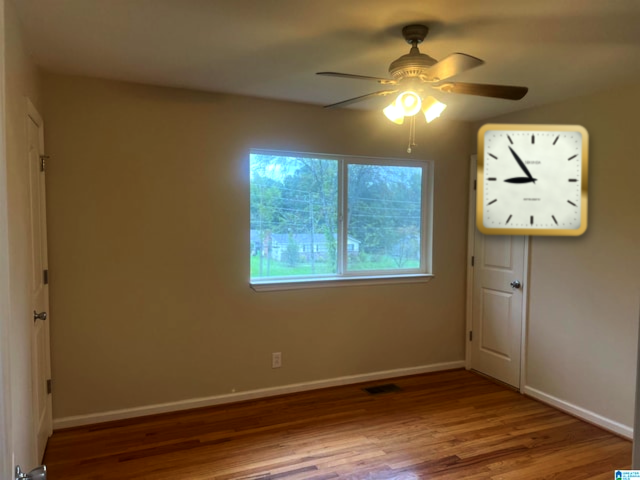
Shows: 8:54
